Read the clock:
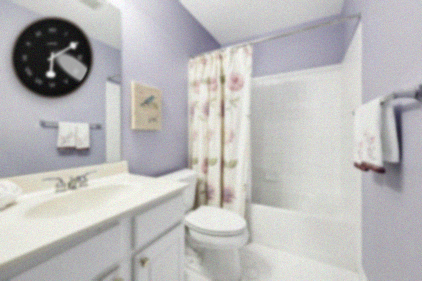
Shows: 6:10
